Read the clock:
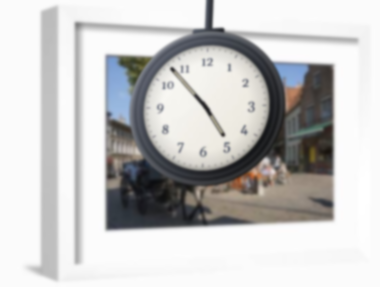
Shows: 4:53
